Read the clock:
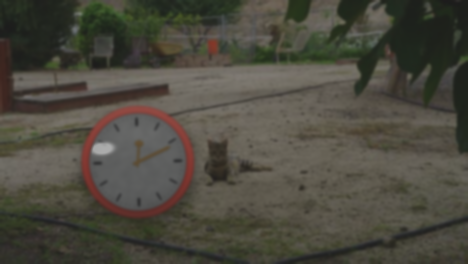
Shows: 12:11
